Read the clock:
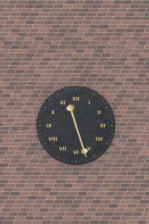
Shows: 11:27
